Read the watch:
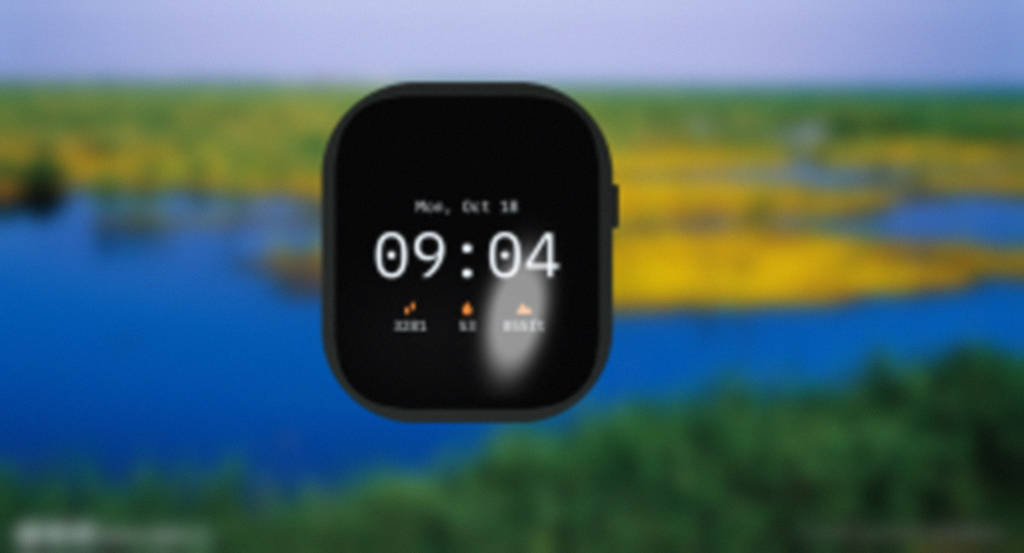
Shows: 9:04
